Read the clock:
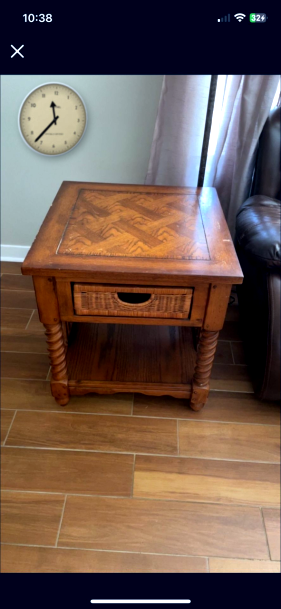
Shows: 11:37
